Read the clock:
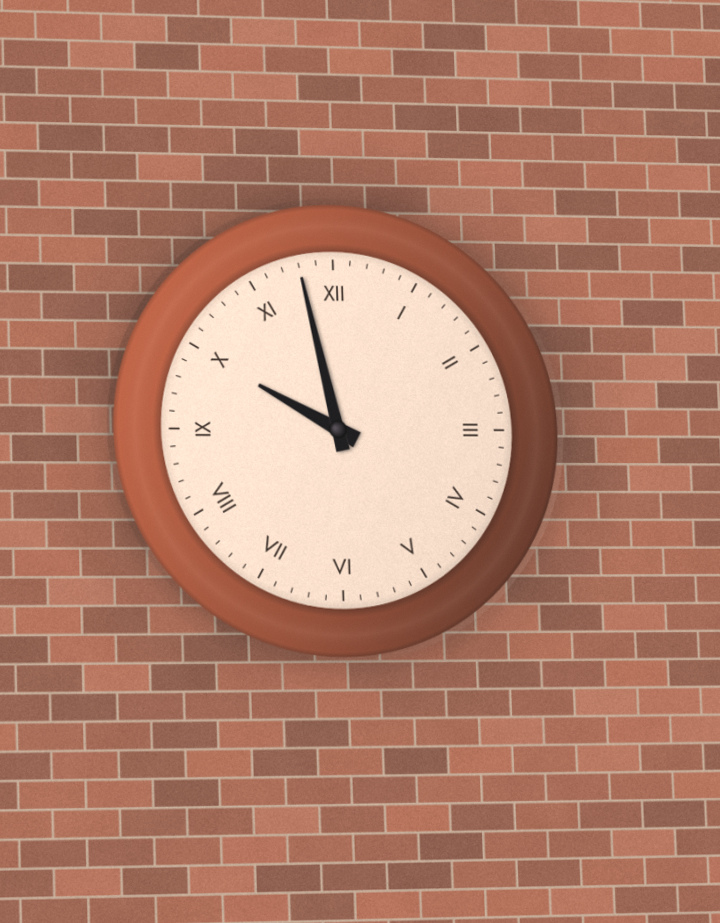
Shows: 9:58
